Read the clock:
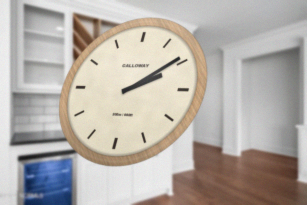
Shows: 2:09
